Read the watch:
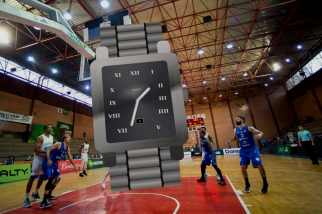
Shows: 1:33
